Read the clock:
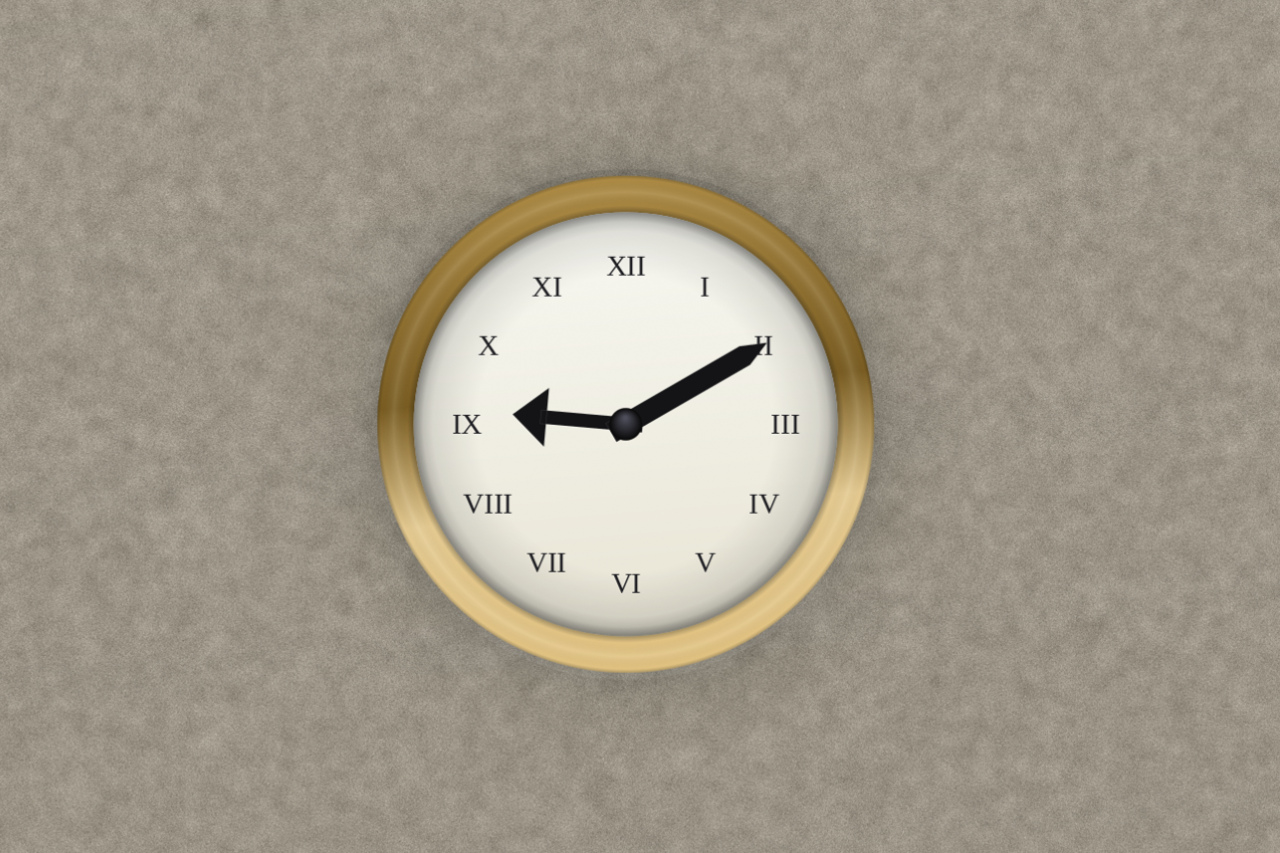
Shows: 9:10
